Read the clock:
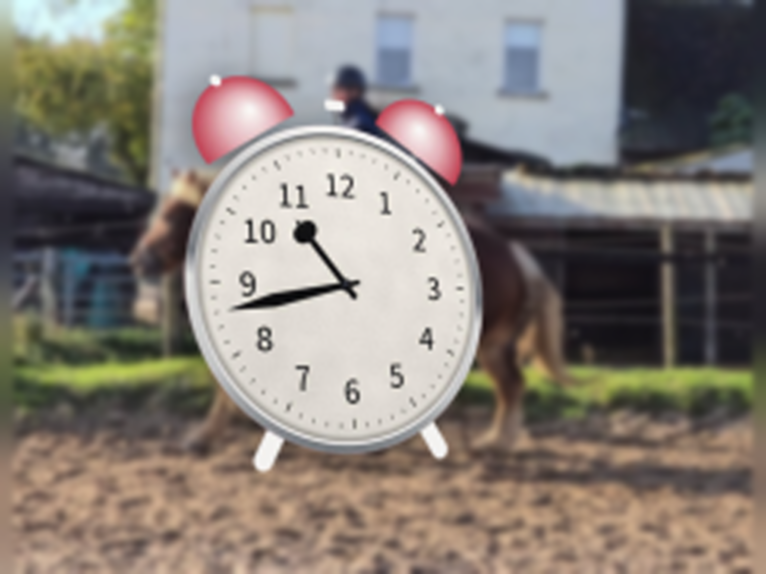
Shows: 10:43
